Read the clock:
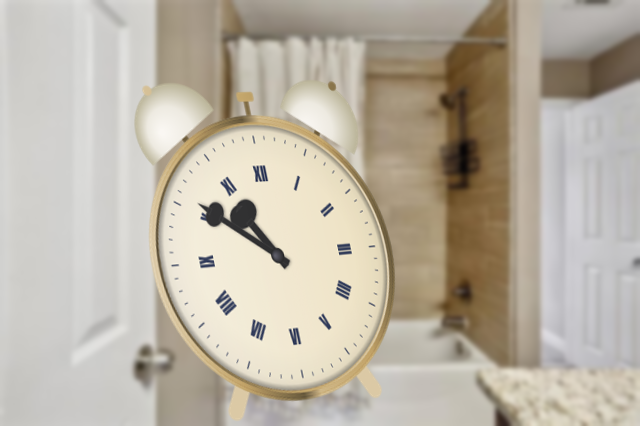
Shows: 10:51
